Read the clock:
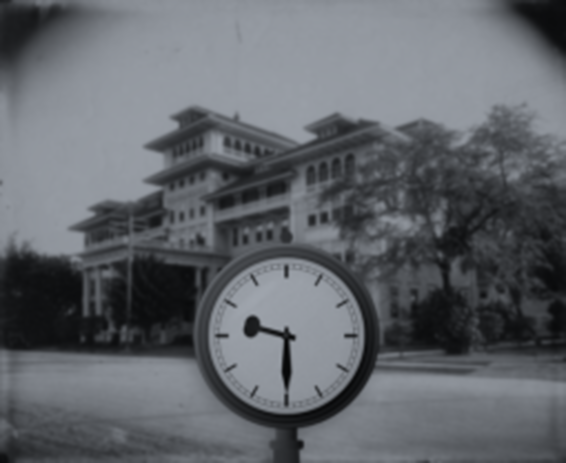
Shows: 9:30
